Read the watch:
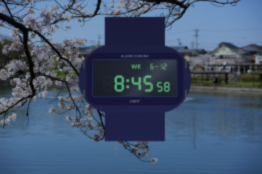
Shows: 8:45:58
